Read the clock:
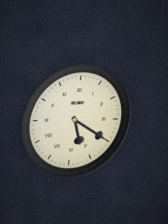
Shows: 5:20
